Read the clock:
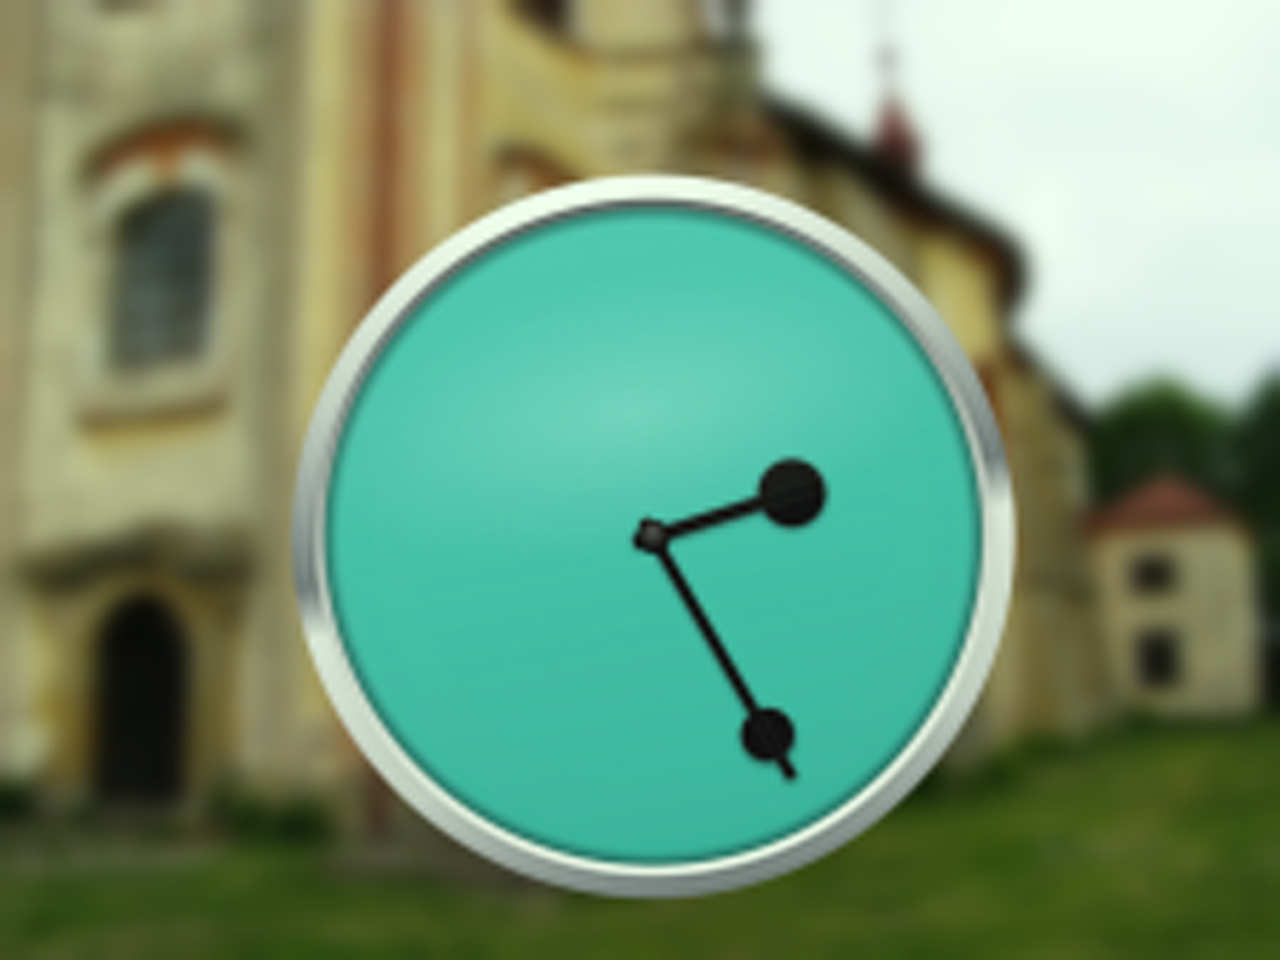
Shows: 2:25
